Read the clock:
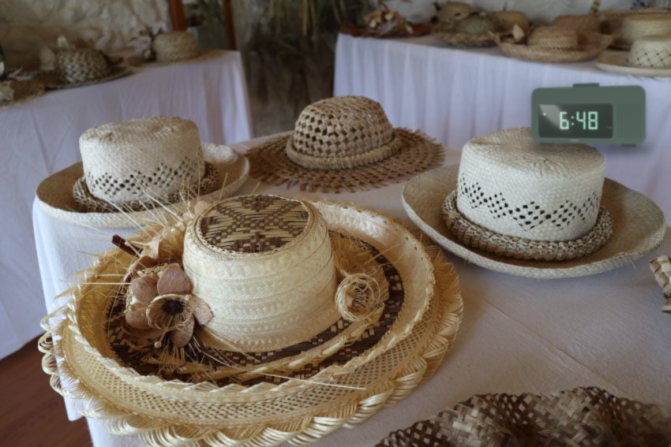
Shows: 6:48
